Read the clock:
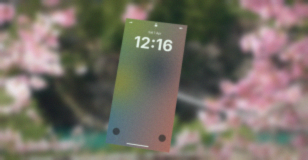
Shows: 12:16
